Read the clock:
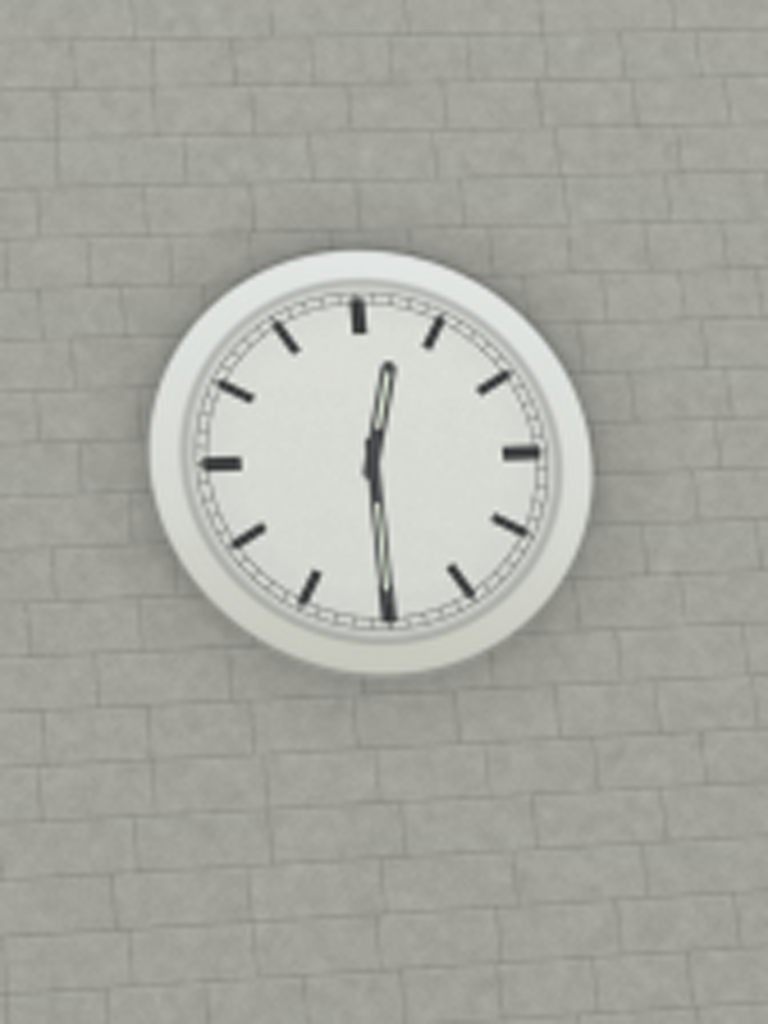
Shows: 12:30
